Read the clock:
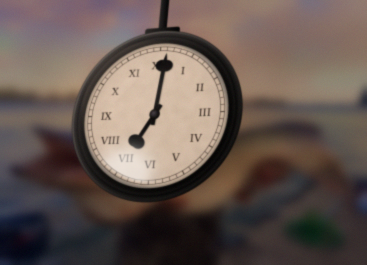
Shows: 7:01
